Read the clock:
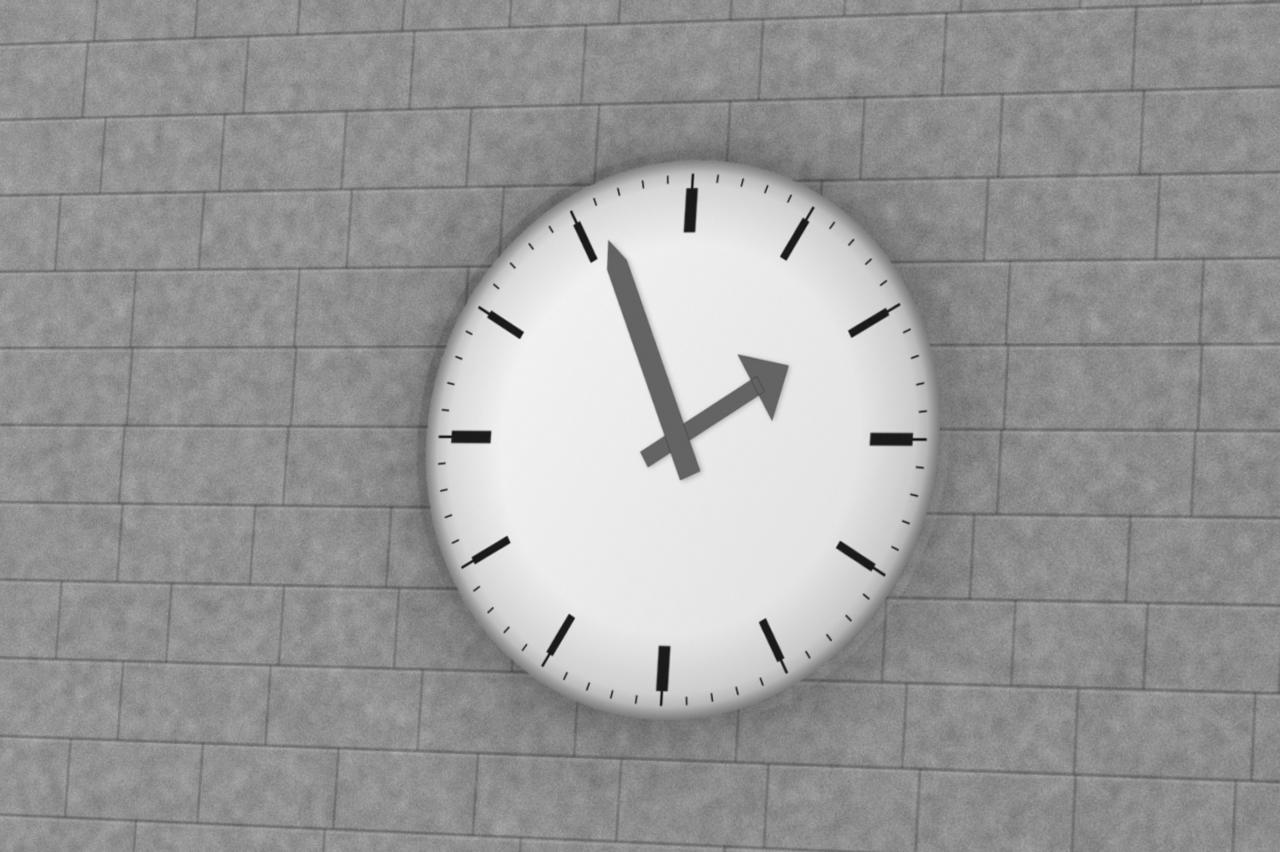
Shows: 1:56
